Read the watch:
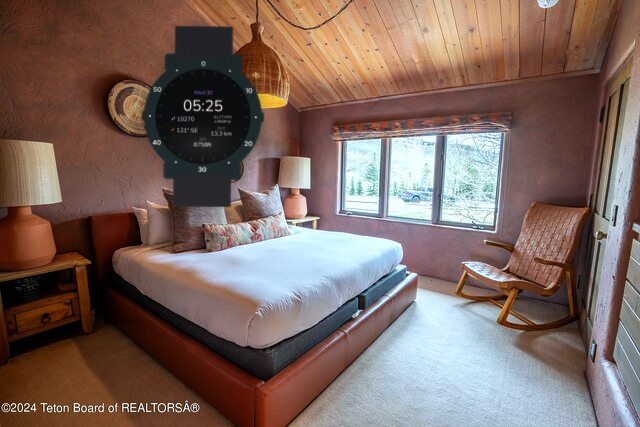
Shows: 5:25
